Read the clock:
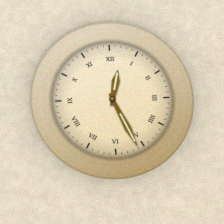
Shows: 12:26
